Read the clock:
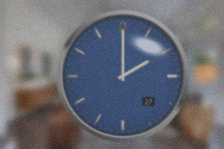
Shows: 2:00
